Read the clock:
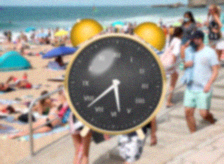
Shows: 5:38
